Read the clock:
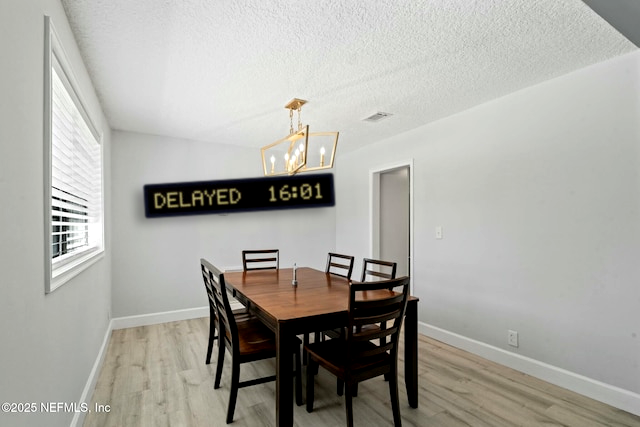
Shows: 16:01
